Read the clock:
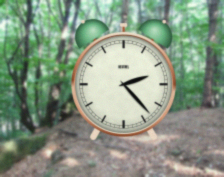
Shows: 2:23
